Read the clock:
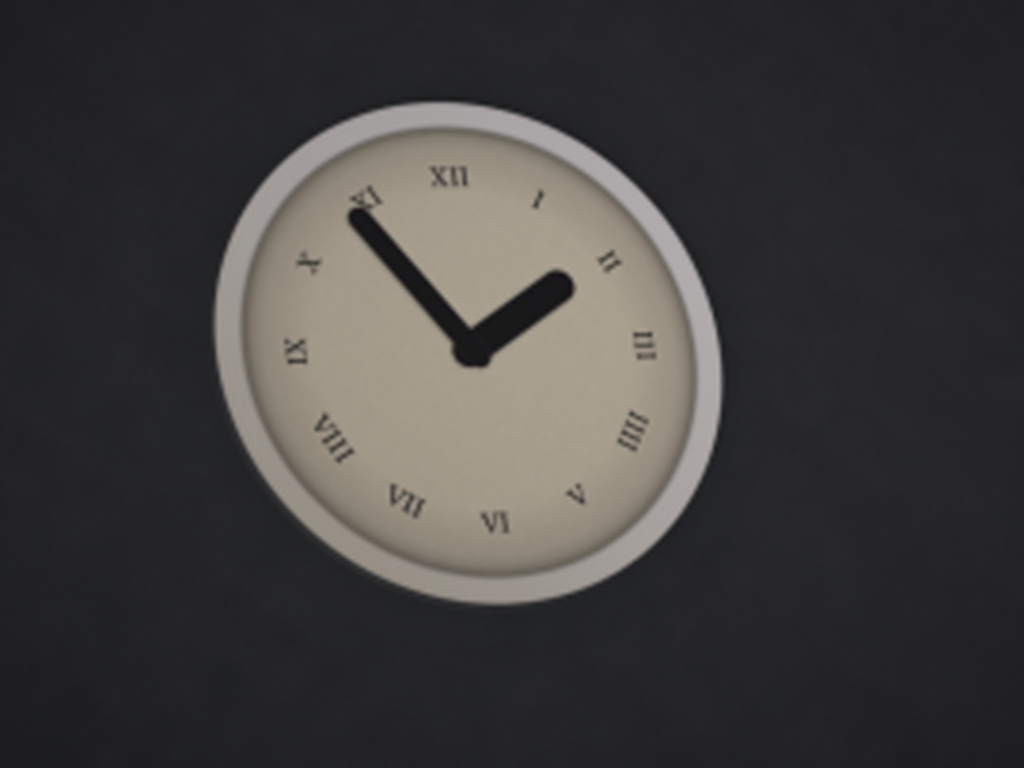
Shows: 1:54
